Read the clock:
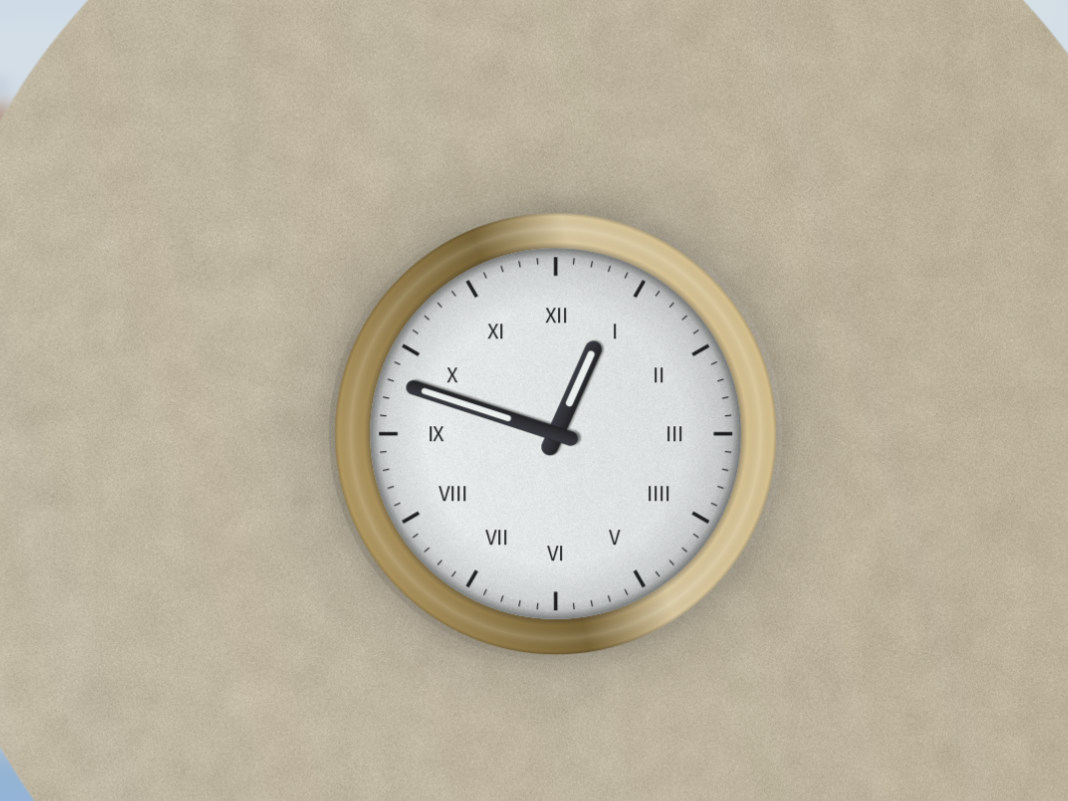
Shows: 12:48
